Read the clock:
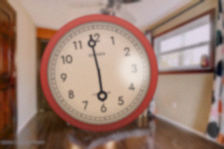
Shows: 5:59
